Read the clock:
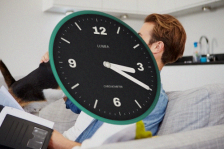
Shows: 3:20
